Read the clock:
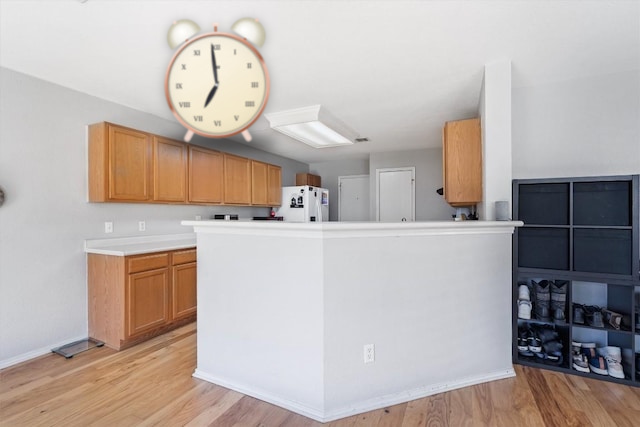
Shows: 6:59
